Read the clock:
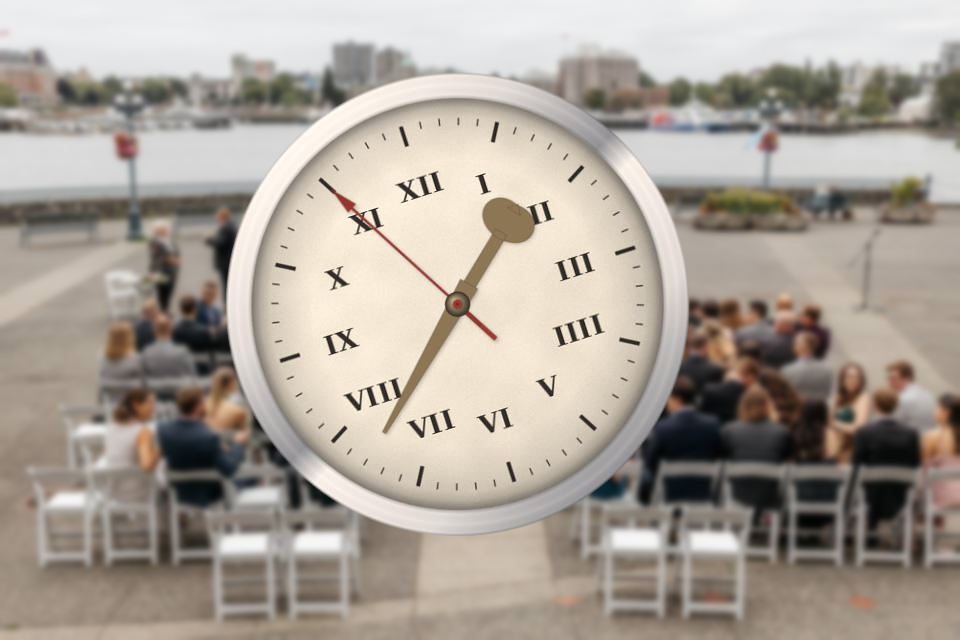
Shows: 1:37:55
